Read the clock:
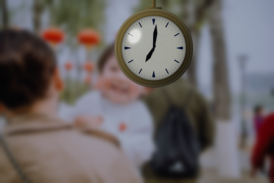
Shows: 7:01
